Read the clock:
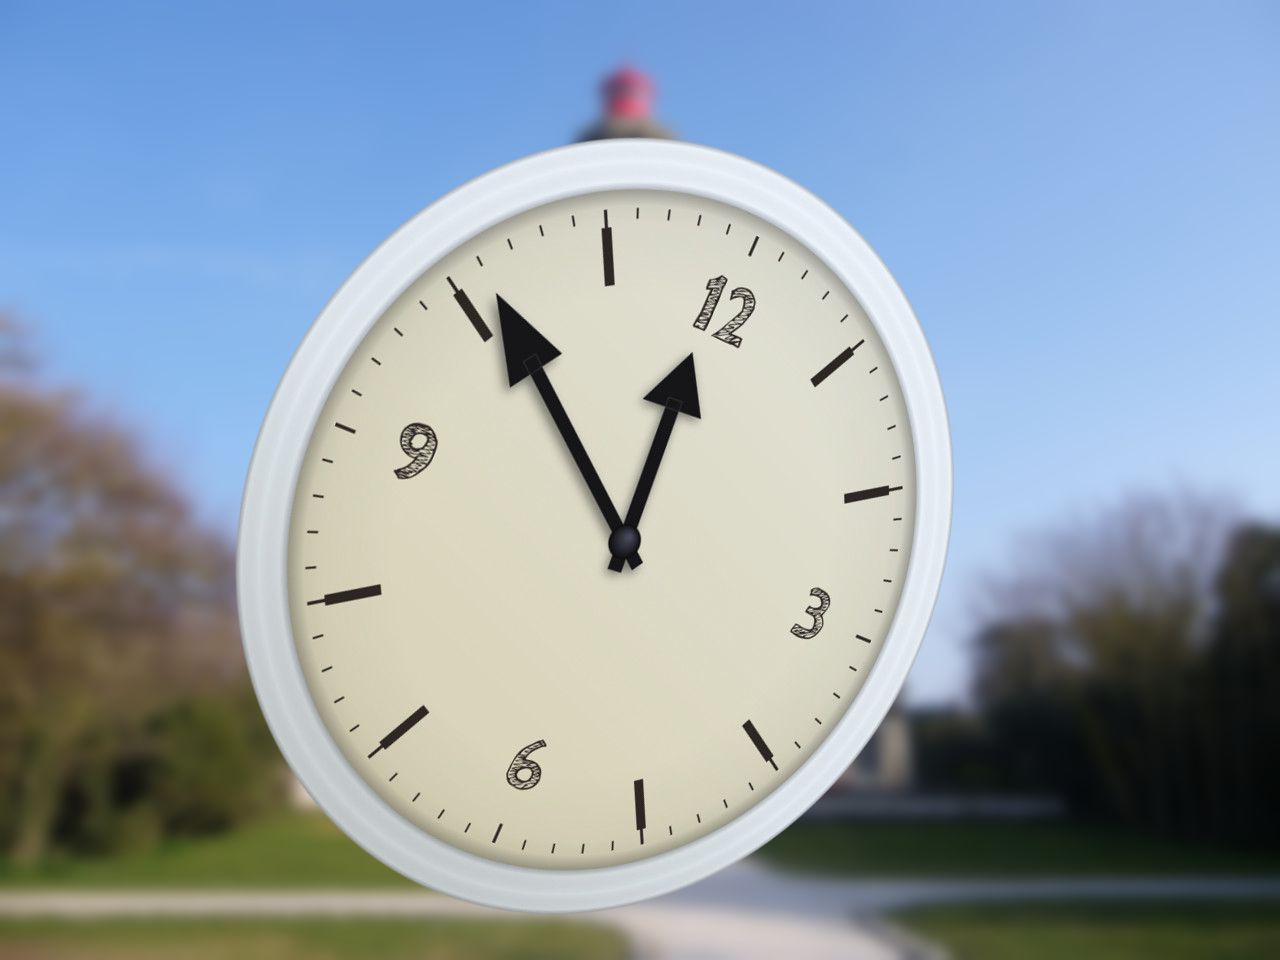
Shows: 11:51
